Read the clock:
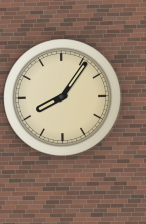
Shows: 8:06
